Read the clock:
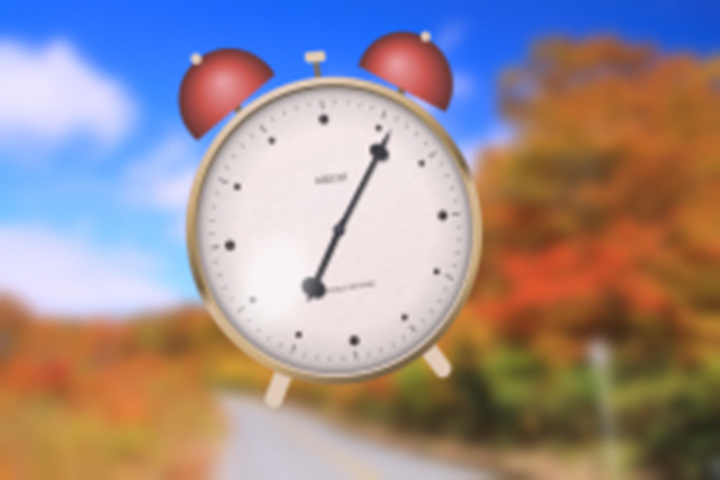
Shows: 7:06
